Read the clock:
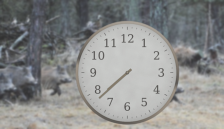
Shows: 7:38
